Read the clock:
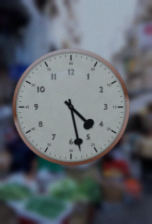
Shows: 4:28
